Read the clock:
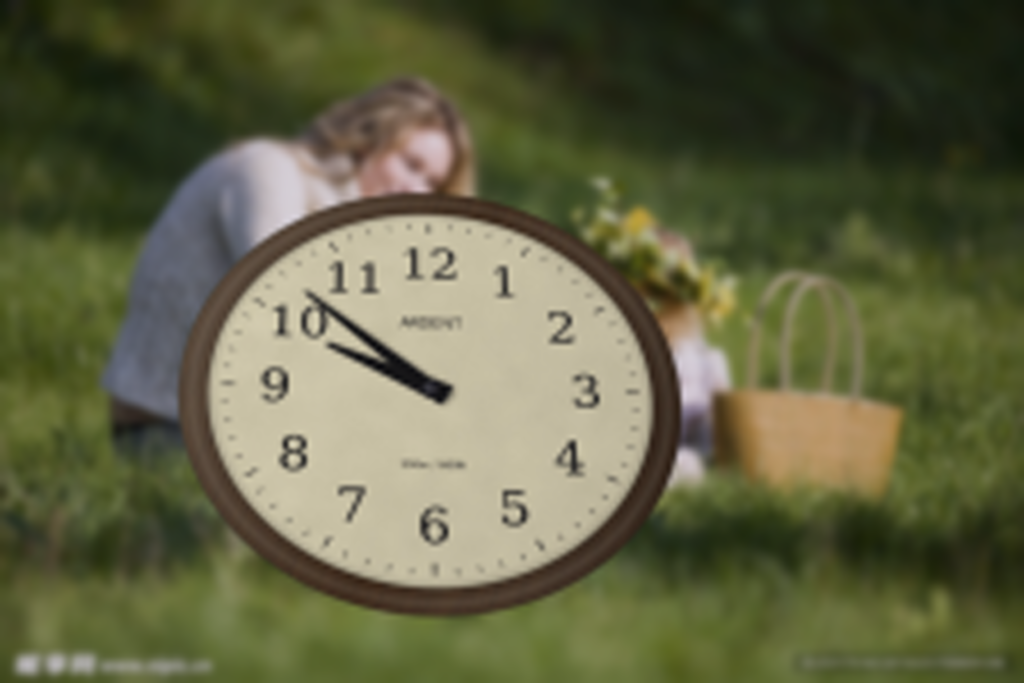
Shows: 9:52
